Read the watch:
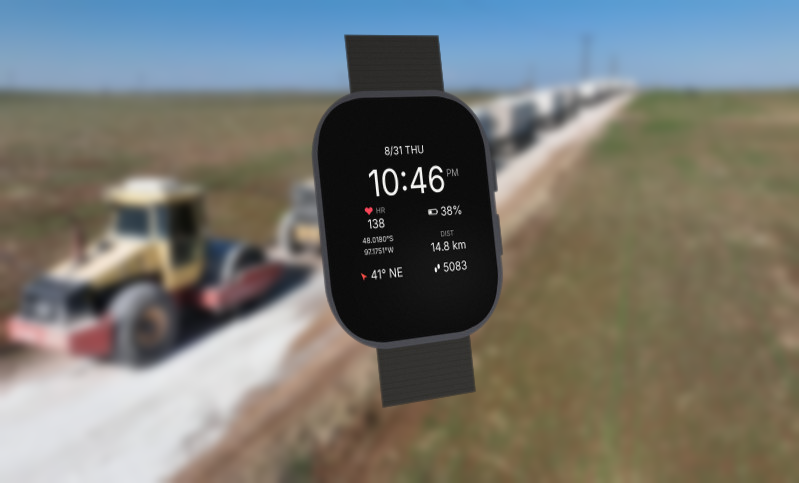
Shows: 10:46
